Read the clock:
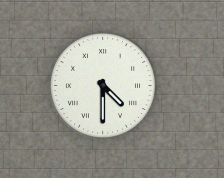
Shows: 4:30
